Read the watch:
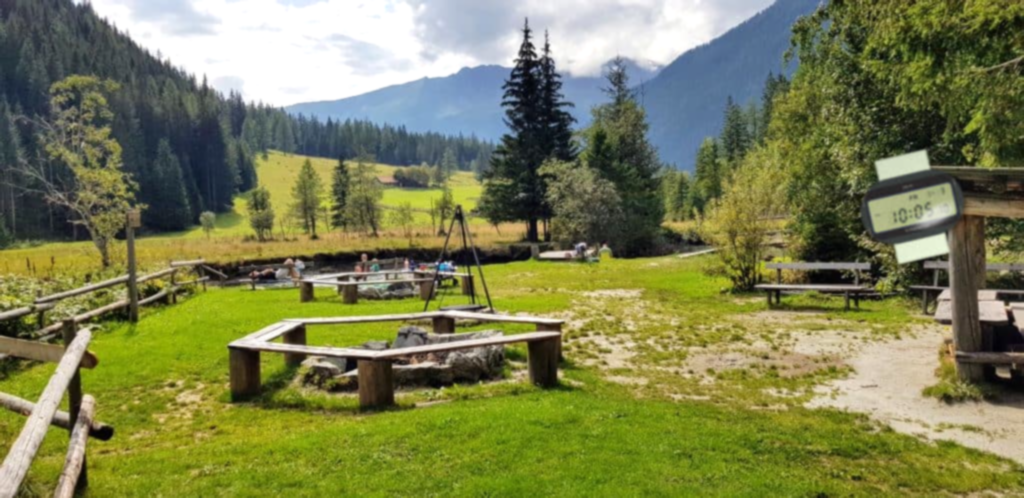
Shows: 10:05
